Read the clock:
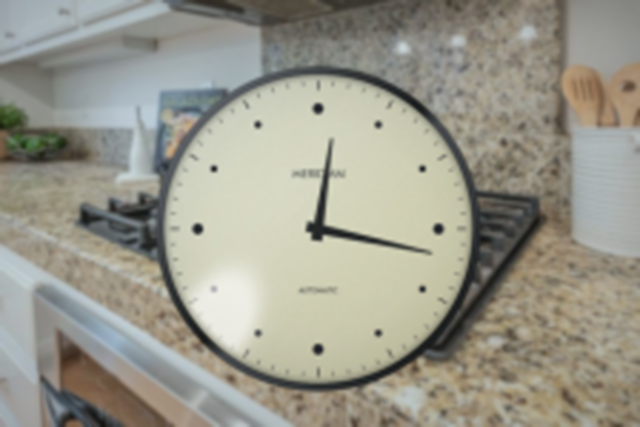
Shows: 12:17
